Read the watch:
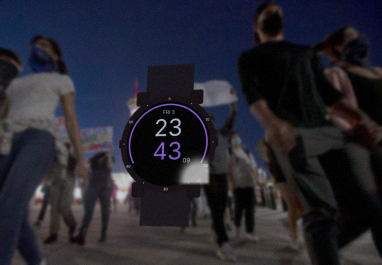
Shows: 23:43
